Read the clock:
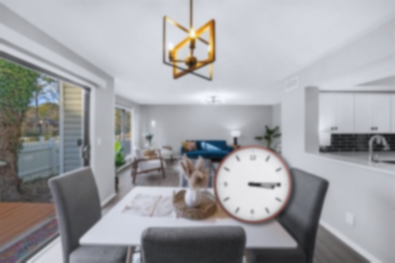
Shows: 3:15
